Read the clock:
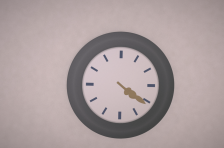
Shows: 4:21
